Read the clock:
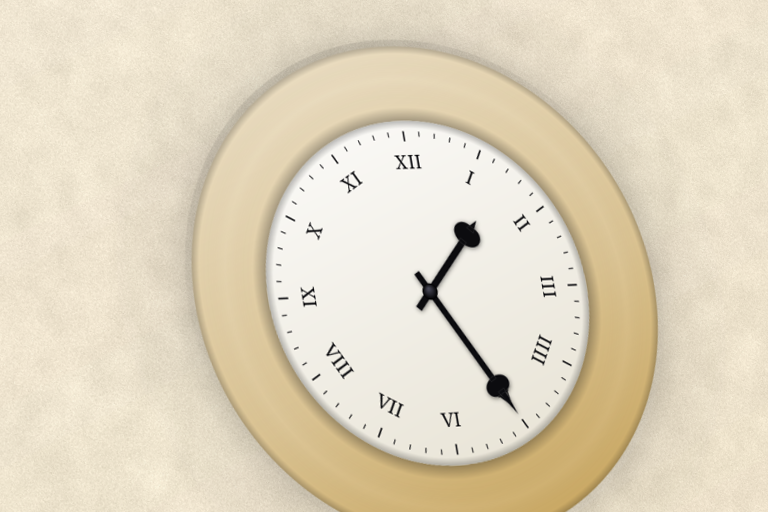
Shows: 1:25
